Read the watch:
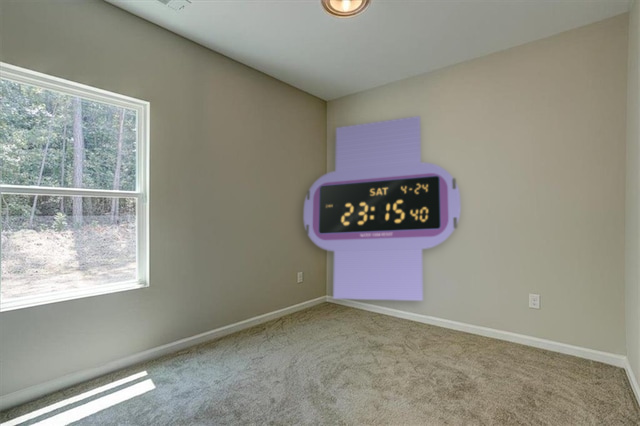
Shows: 23:15:40
